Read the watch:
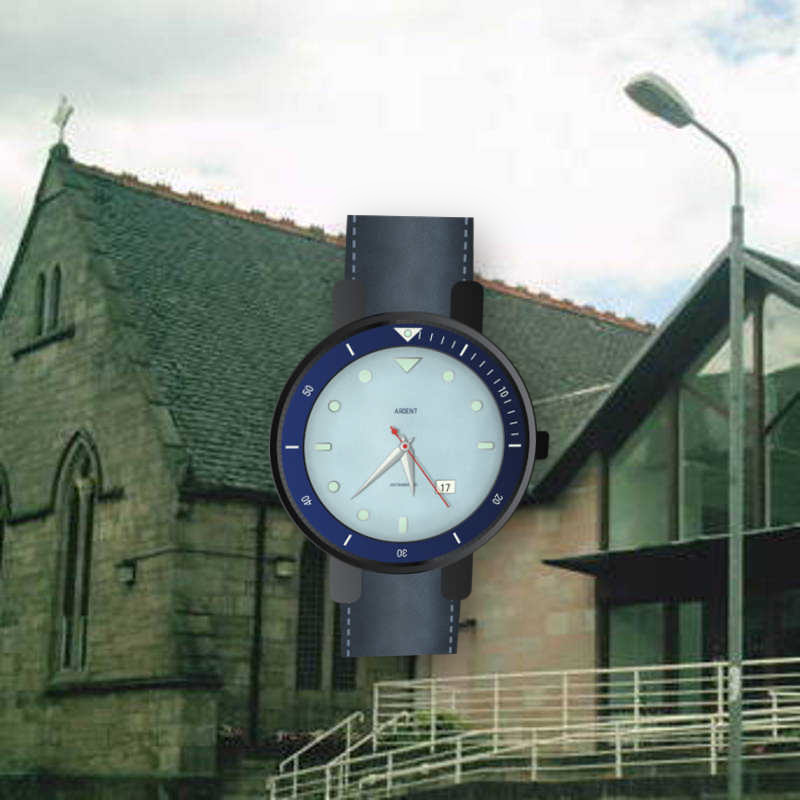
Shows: 5:37:24
